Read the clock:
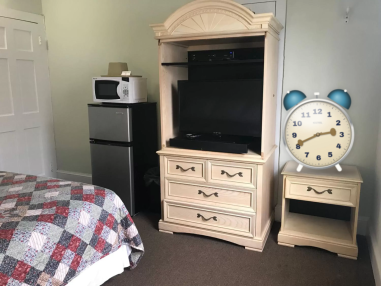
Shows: 2:41
